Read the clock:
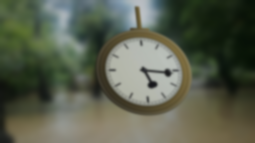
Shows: 5:16
